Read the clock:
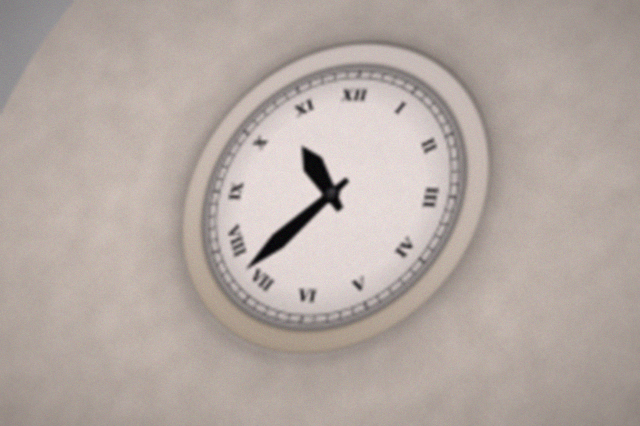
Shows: 10:37
